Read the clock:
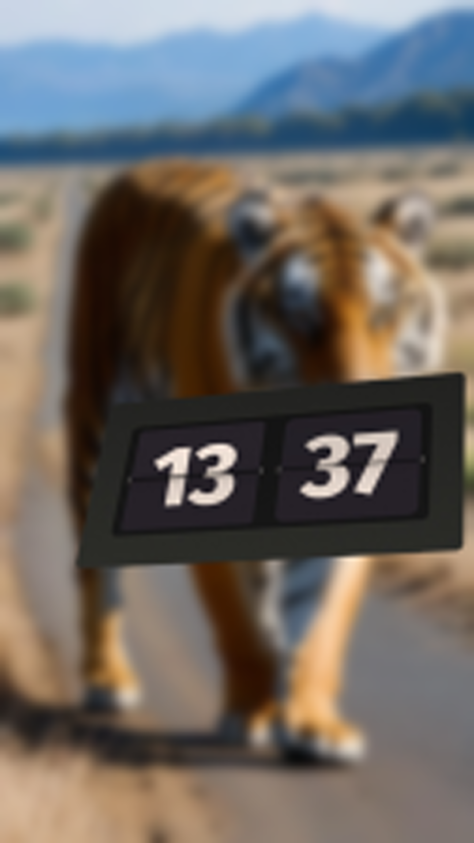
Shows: 13:37
